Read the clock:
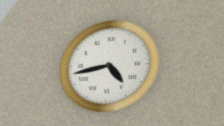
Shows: 4:43
